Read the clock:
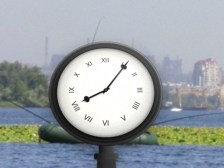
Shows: 8:06
